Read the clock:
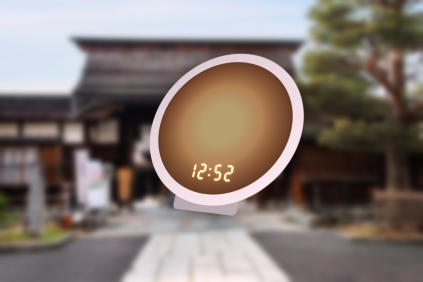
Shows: 12:52
